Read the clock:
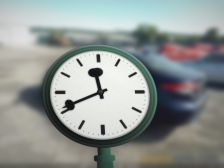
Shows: 11:41
